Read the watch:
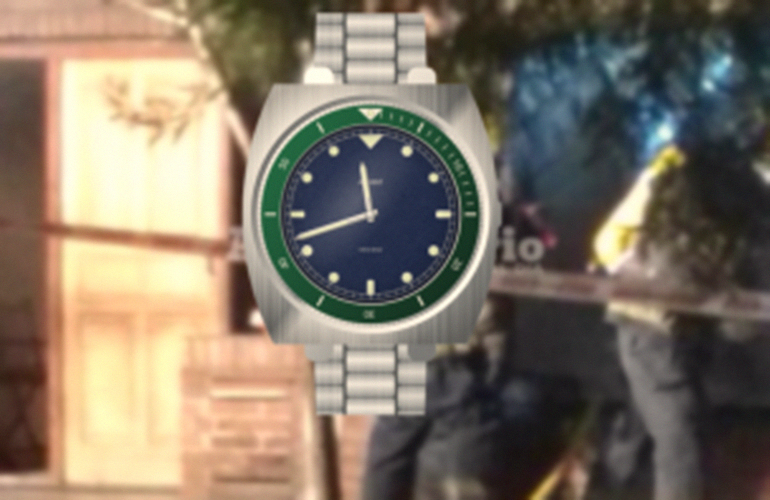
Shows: 11:42
